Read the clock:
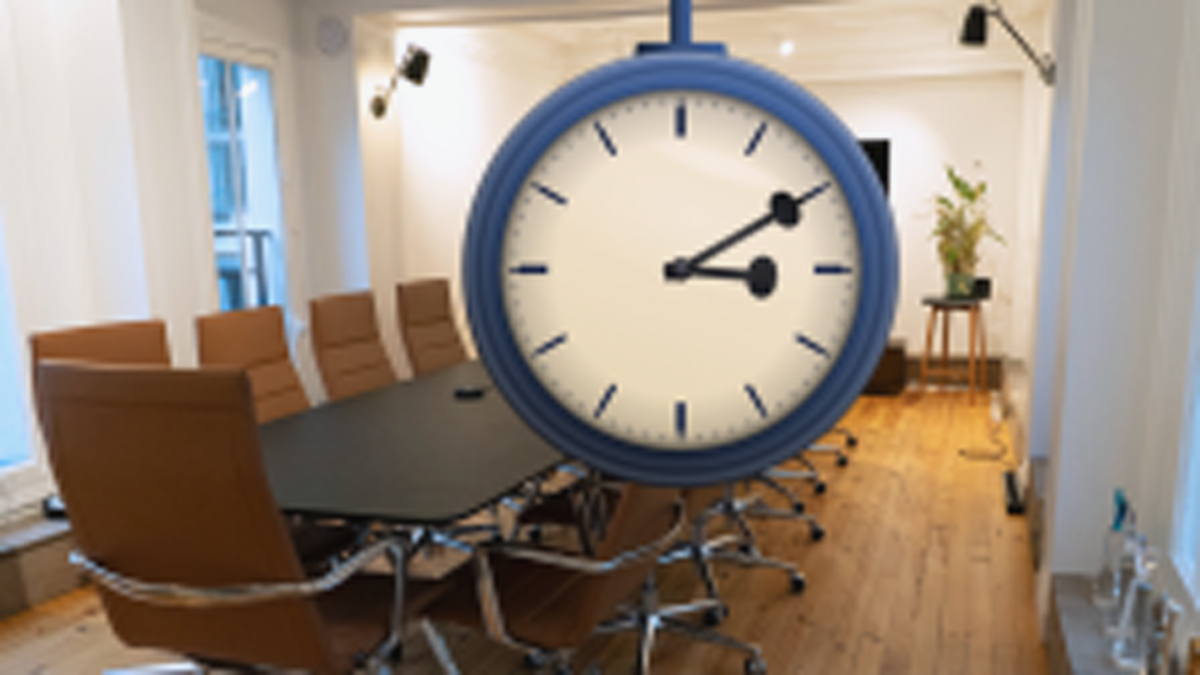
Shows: 3:10
